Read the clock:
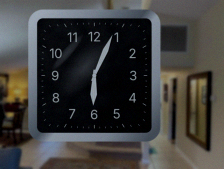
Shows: 6:04
